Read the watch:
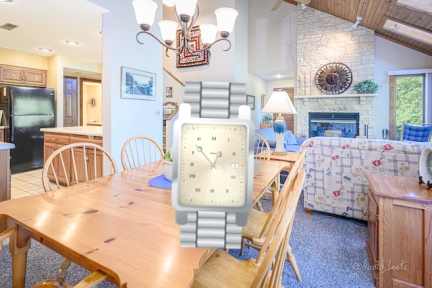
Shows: 12:53
